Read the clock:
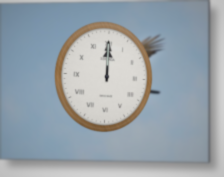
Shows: 12:00
